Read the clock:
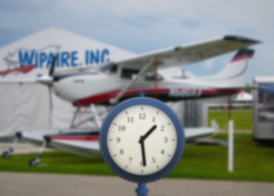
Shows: 1:29
